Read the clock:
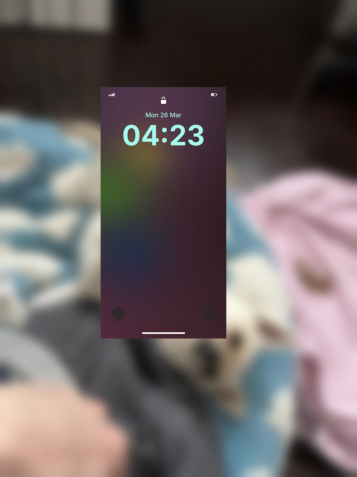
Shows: 4:23
